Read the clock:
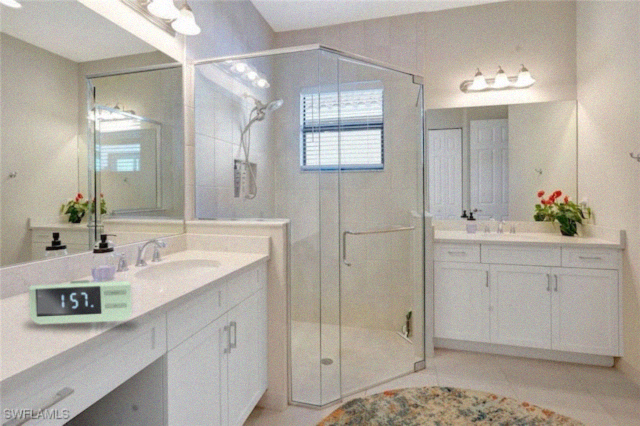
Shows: 1:57
